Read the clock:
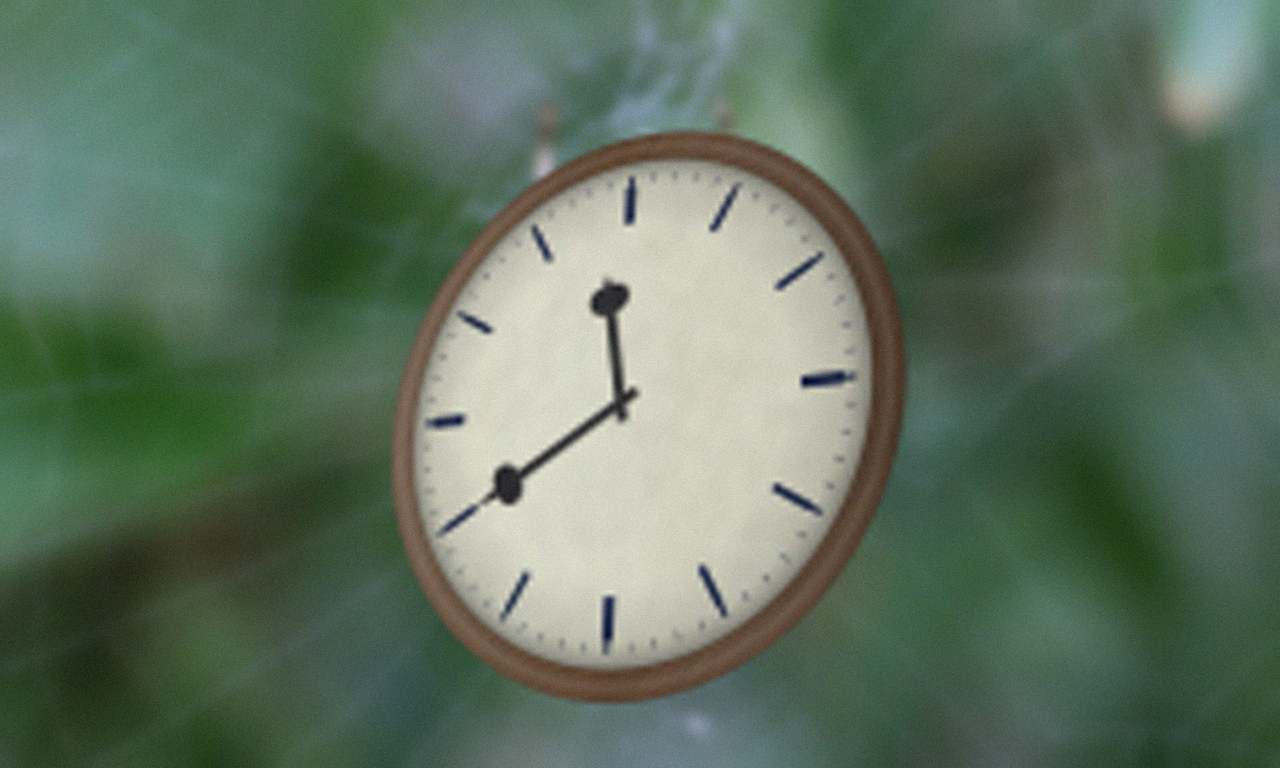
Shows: 11:40
